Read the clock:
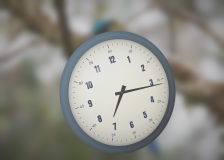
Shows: 7:16
